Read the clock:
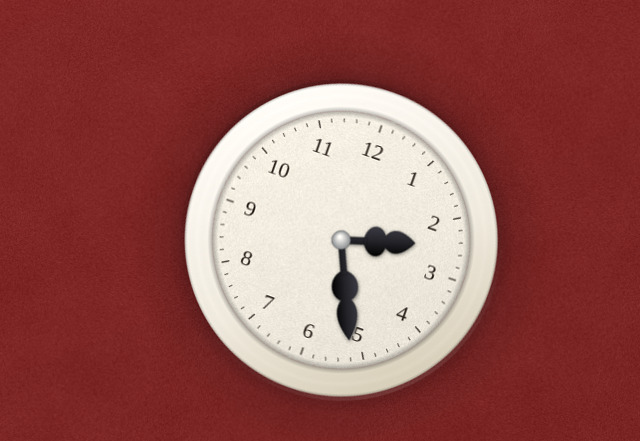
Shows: 2:26
